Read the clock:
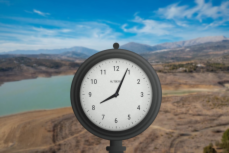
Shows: 8:04
